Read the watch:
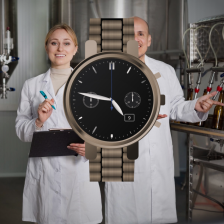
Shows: 4:47
